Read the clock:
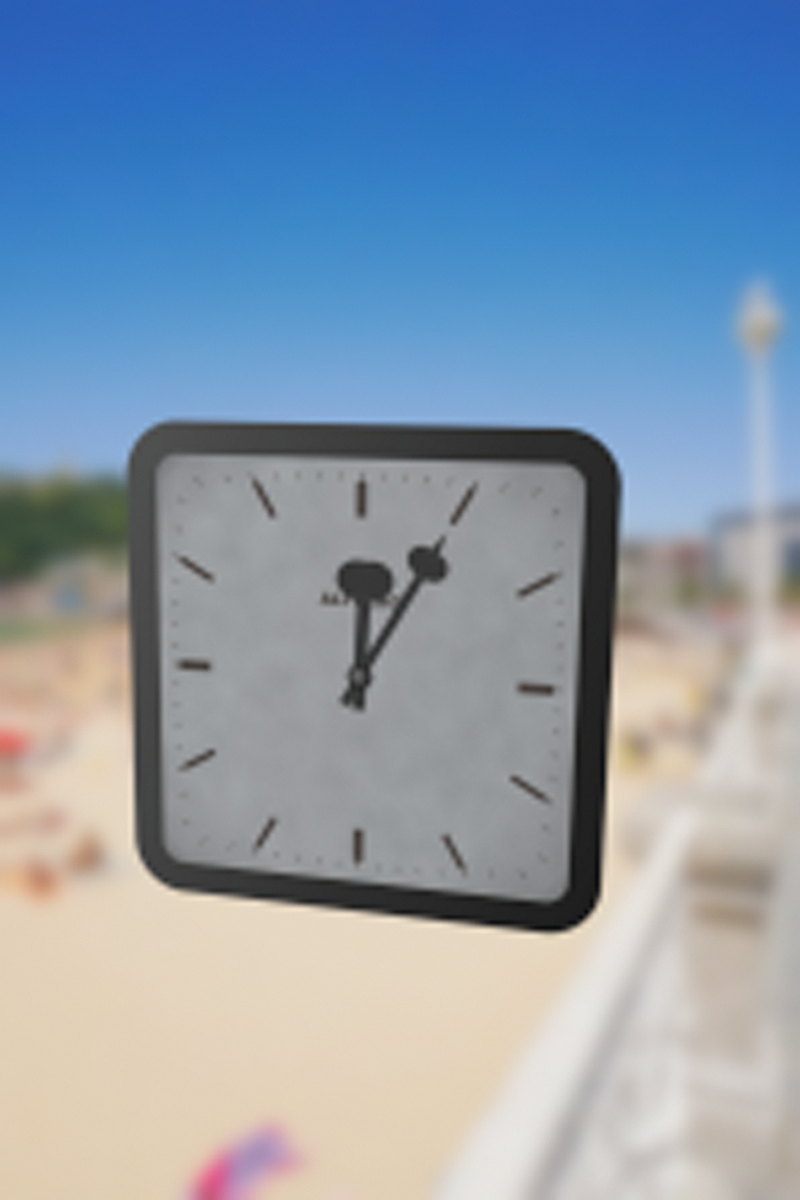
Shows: 12:05
